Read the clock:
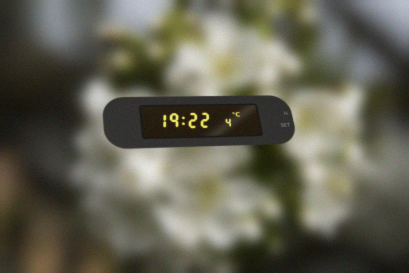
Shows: 19:22
